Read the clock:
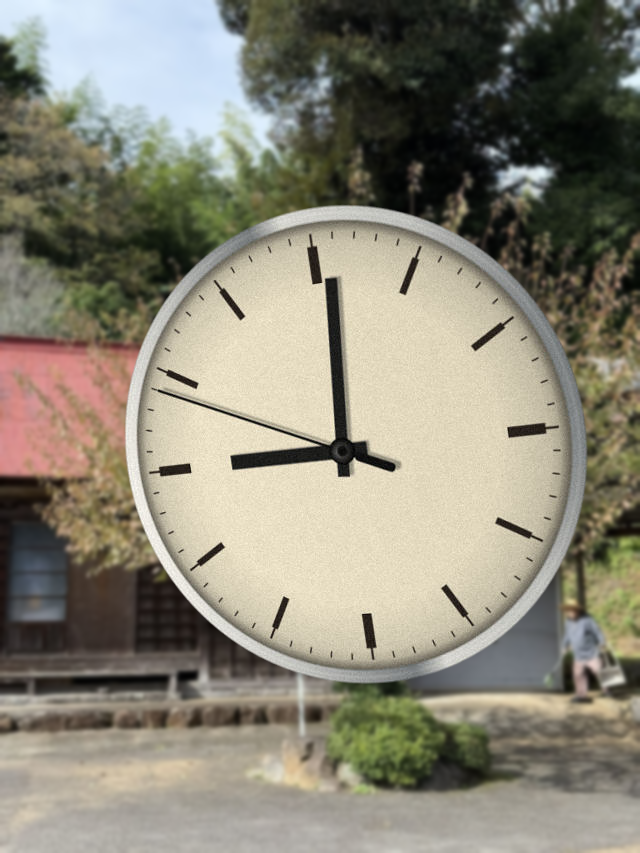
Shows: 9:00:49
